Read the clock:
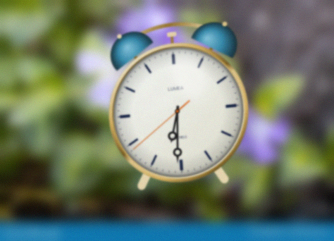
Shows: 6:30:39
